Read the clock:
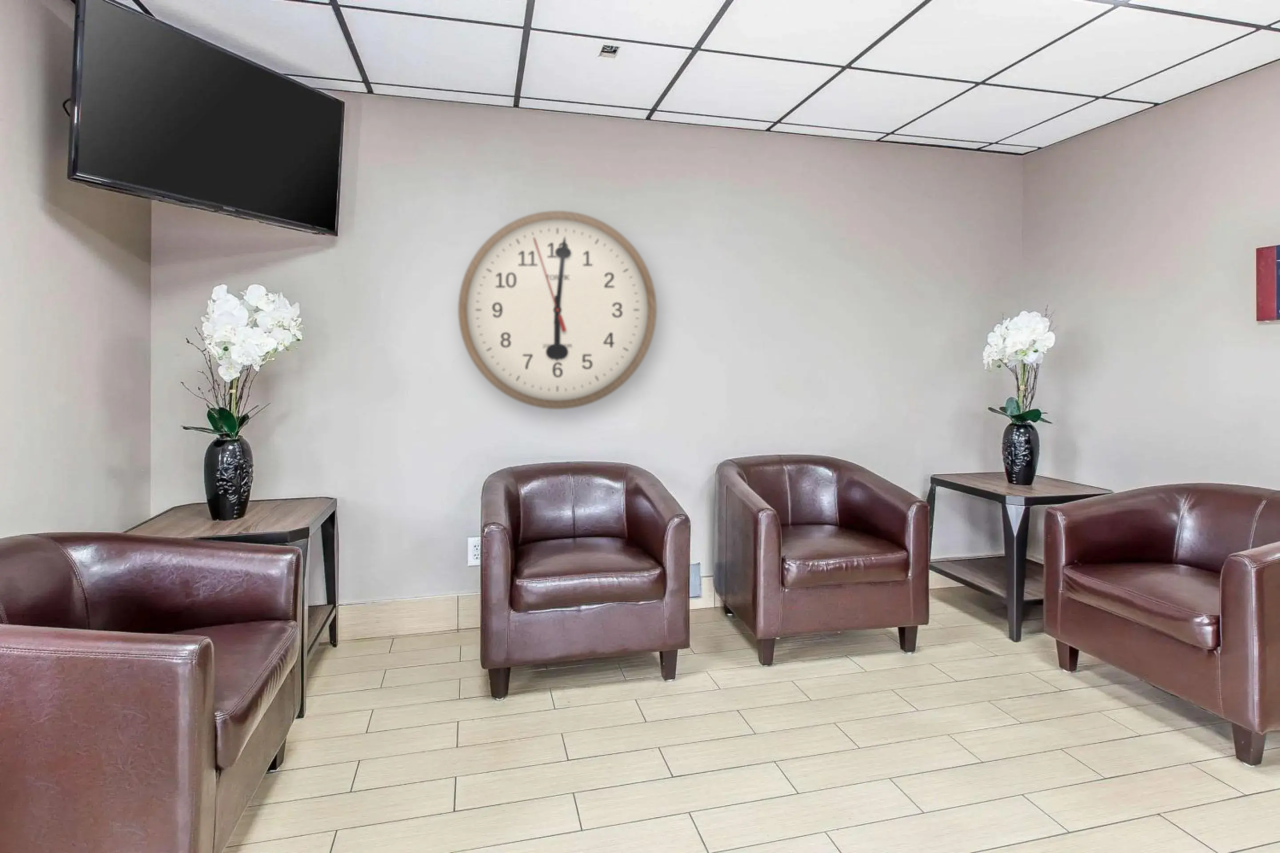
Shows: 6:00:57
